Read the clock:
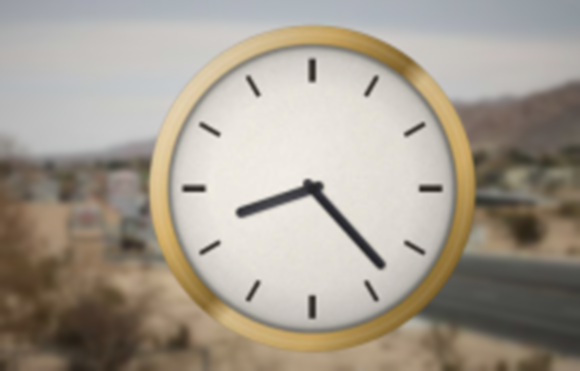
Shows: 8:23
